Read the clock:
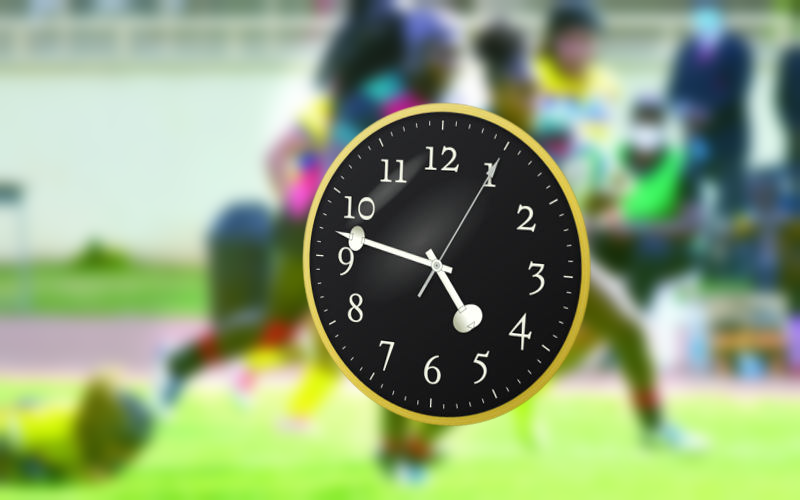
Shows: 4:47:05
